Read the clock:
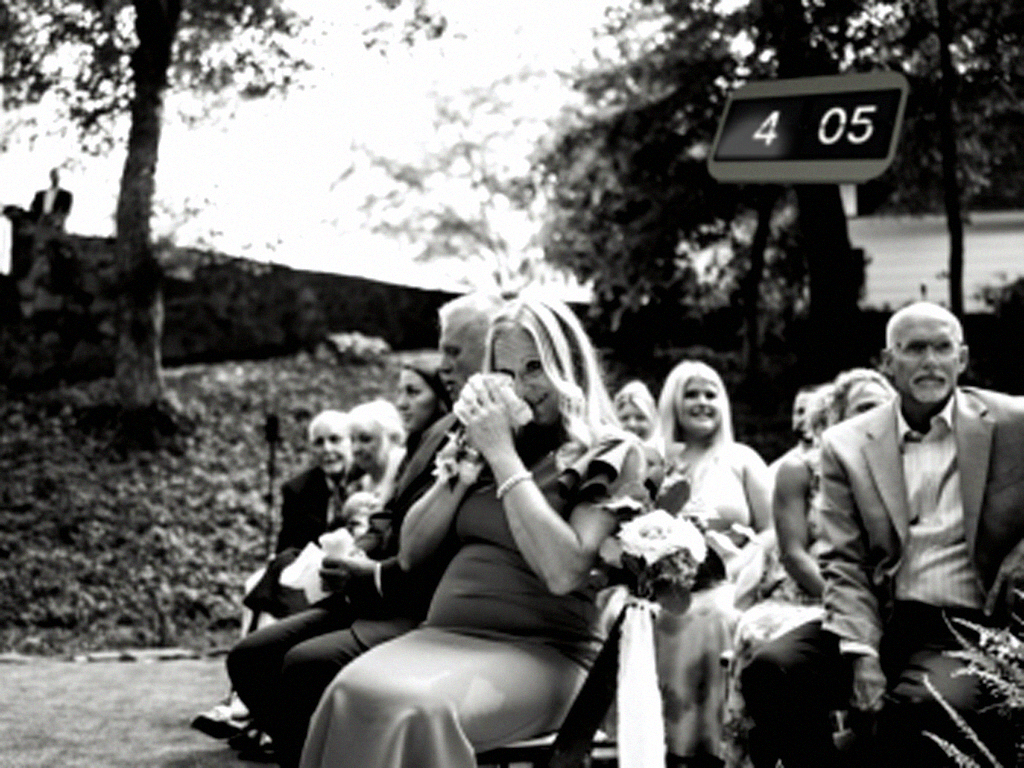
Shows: 4:05
